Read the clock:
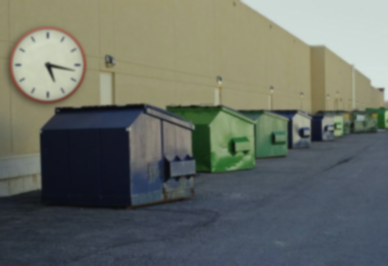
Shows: 5:17
